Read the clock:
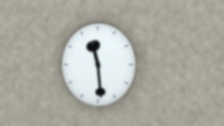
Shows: 11:29
